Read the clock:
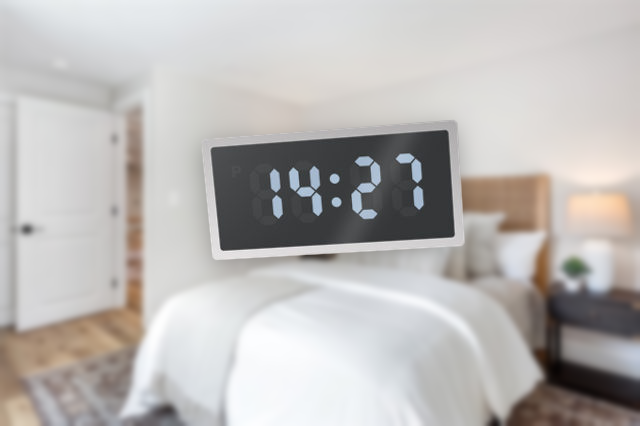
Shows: 14:27
